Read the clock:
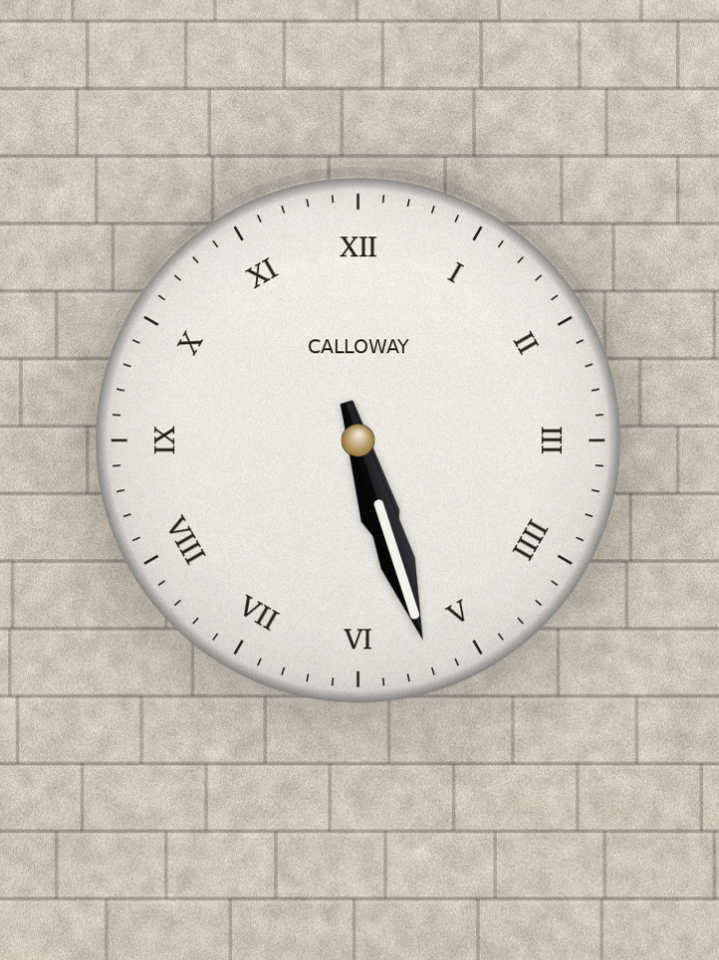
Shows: 5:27
